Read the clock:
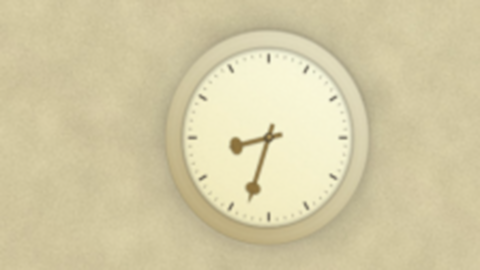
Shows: 8:33
